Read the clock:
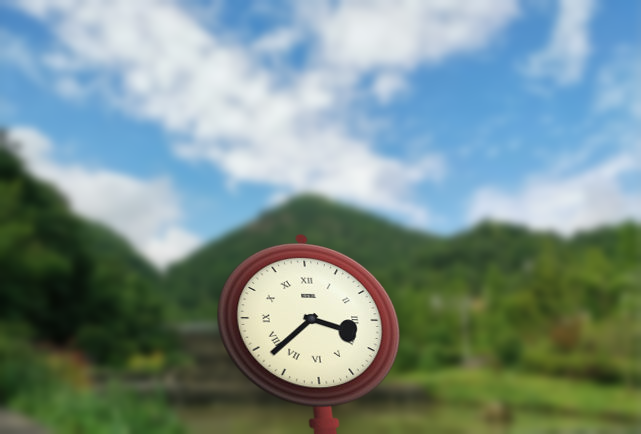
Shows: 3:38
